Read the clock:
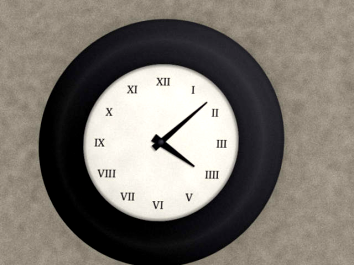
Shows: 4:08
